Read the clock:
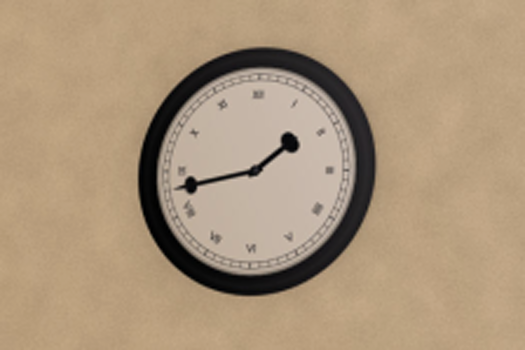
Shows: 1:43
